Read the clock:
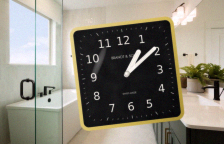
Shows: 1:09
